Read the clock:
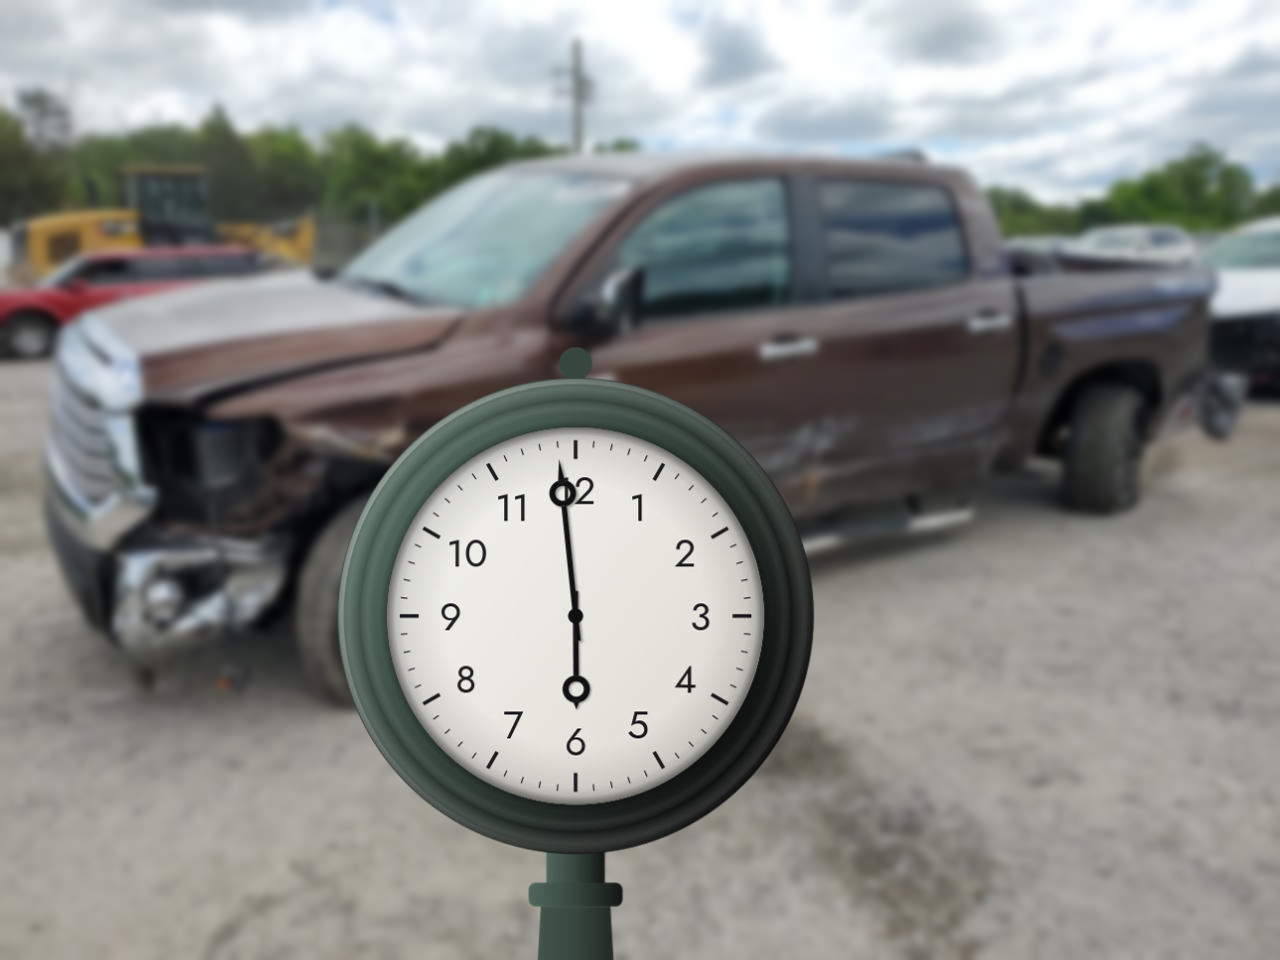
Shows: 5:59
